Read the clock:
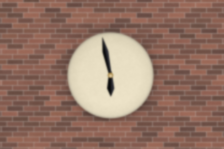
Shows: 5:58
